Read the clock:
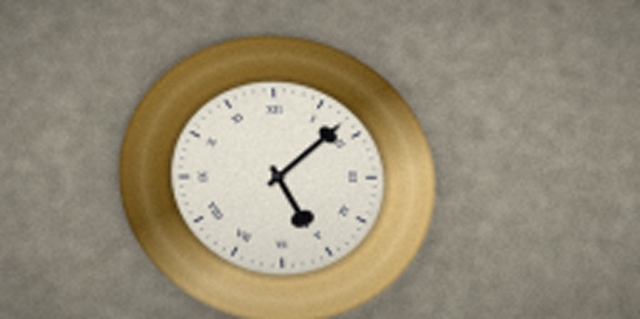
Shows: 5:08
